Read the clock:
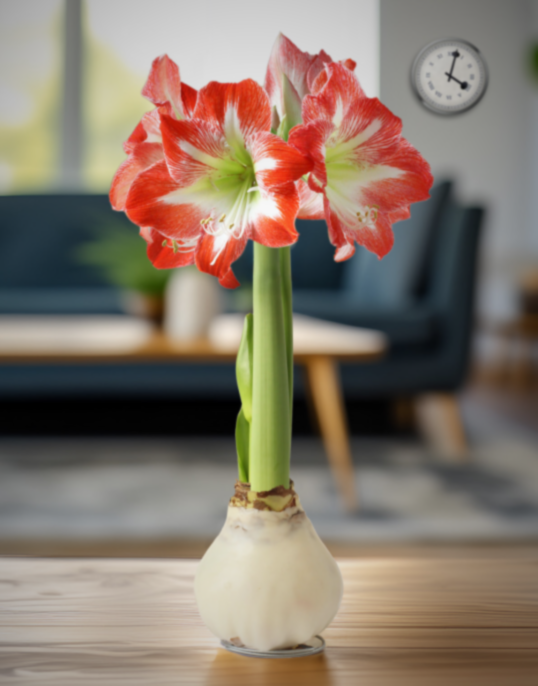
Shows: 4:02
